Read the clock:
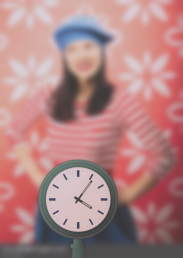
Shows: 4:06
